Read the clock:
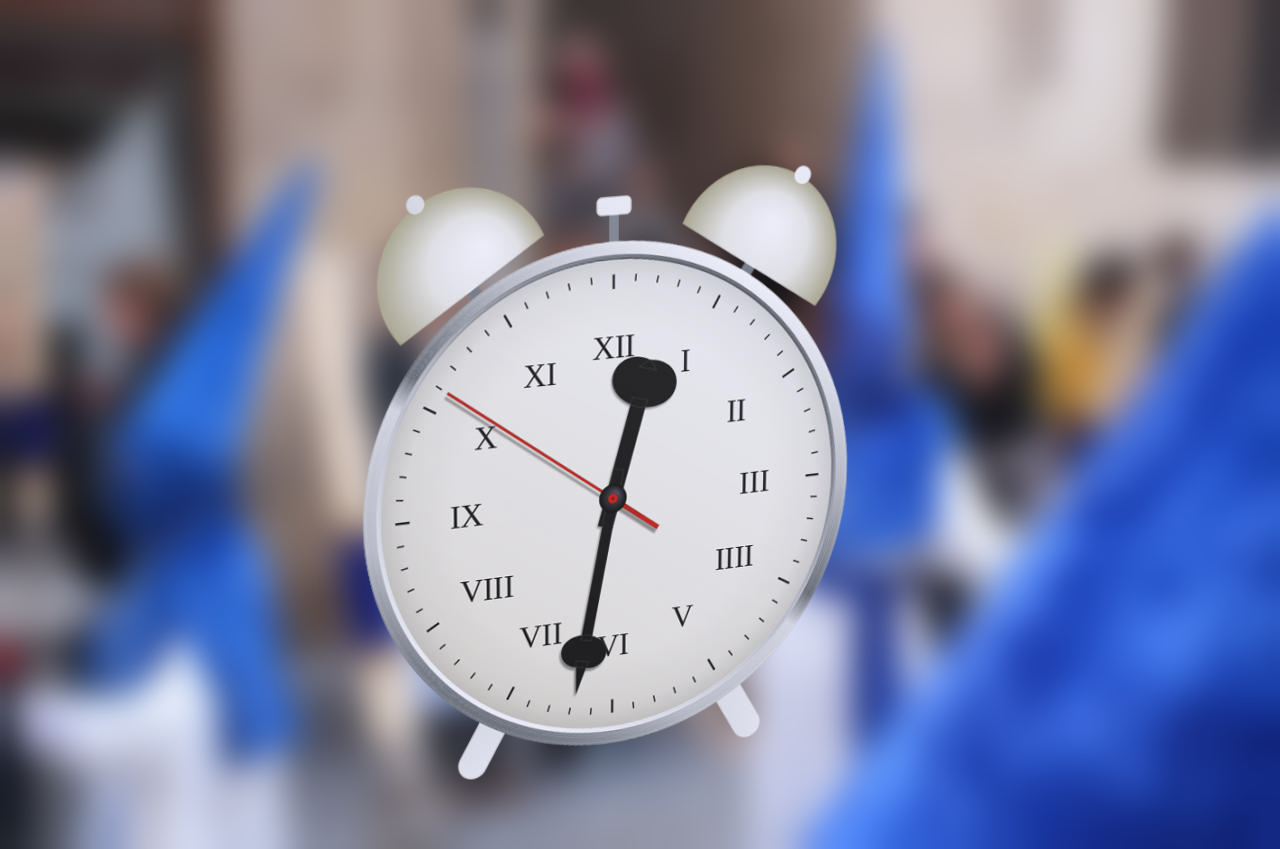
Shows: 12:31:51
